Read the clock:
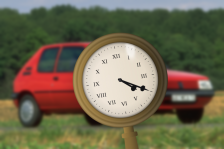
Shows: 4:20
